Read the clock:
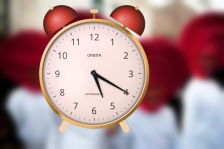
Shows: 5:20
